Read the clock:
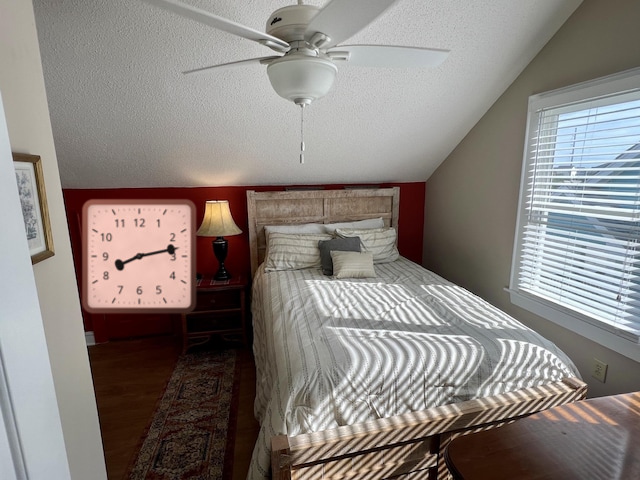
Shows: 8:13
